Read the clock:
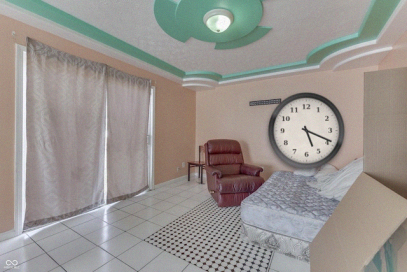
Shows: 5:19
